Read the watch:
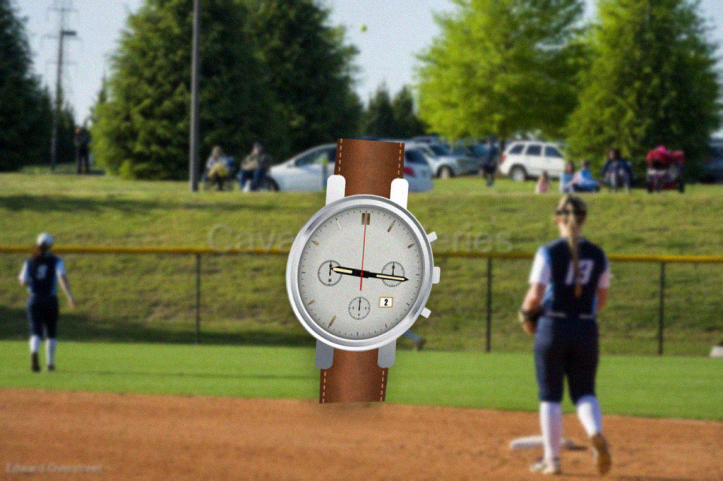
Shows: 9:16
